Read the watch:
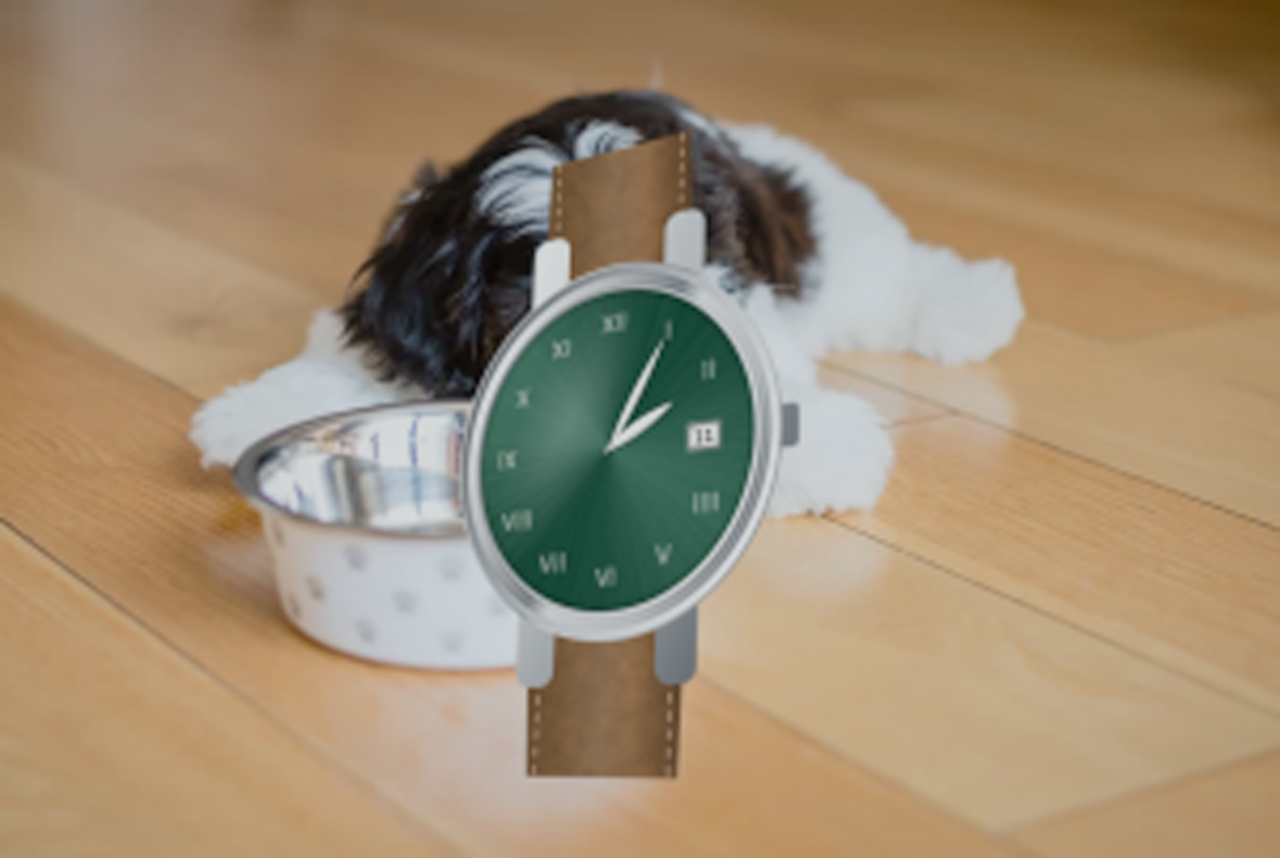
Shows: 2:05
